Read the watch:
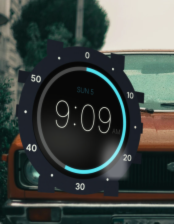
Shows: 9:09
